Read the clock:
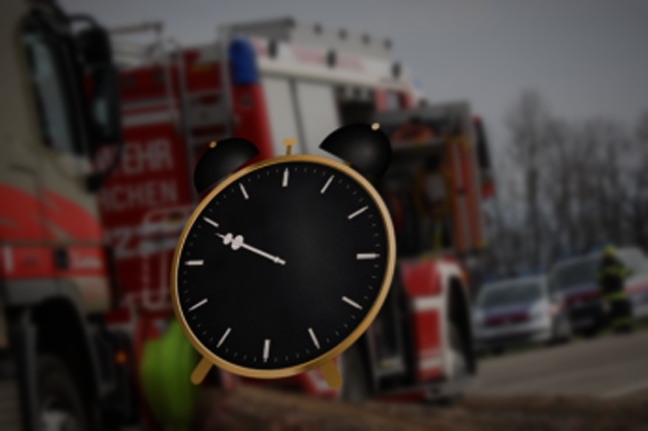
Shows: 9:49
